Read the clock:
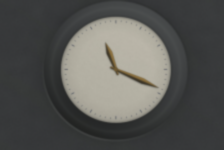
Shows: 11:19
